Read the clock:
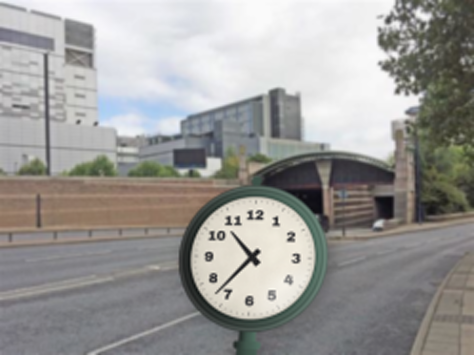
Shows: 10:37
